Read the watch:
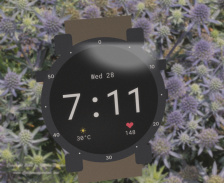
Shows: 7:11
